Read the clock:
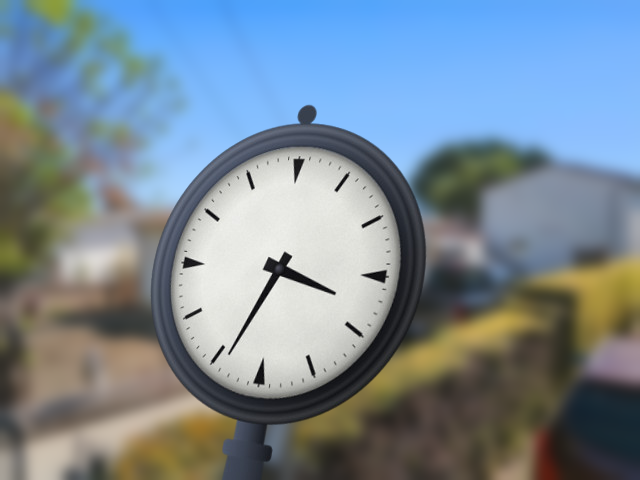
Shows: 3:34
